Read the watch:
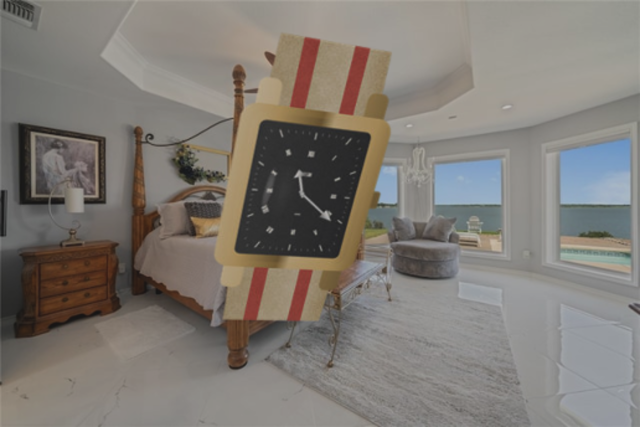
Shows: 11:21
